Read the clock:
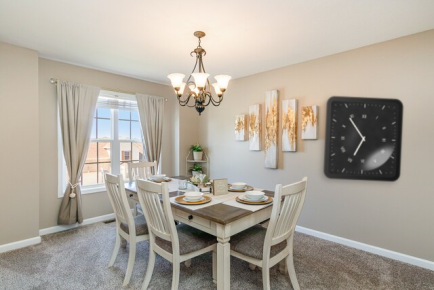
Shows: 6:54
